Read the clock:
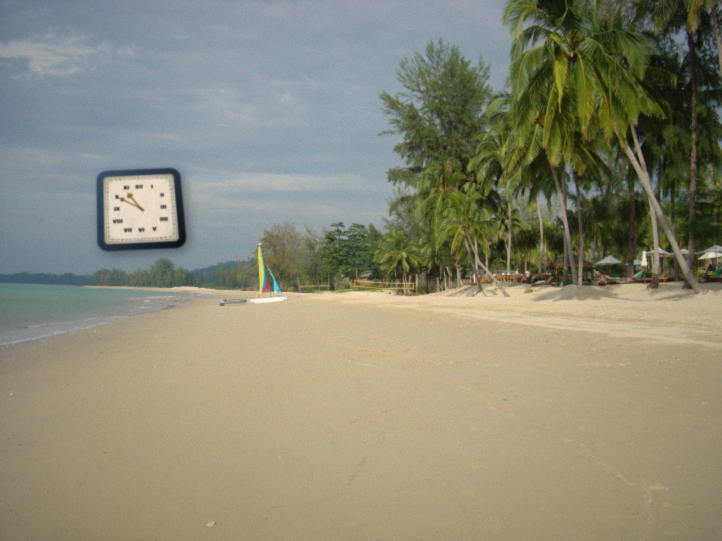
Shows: 10:50
